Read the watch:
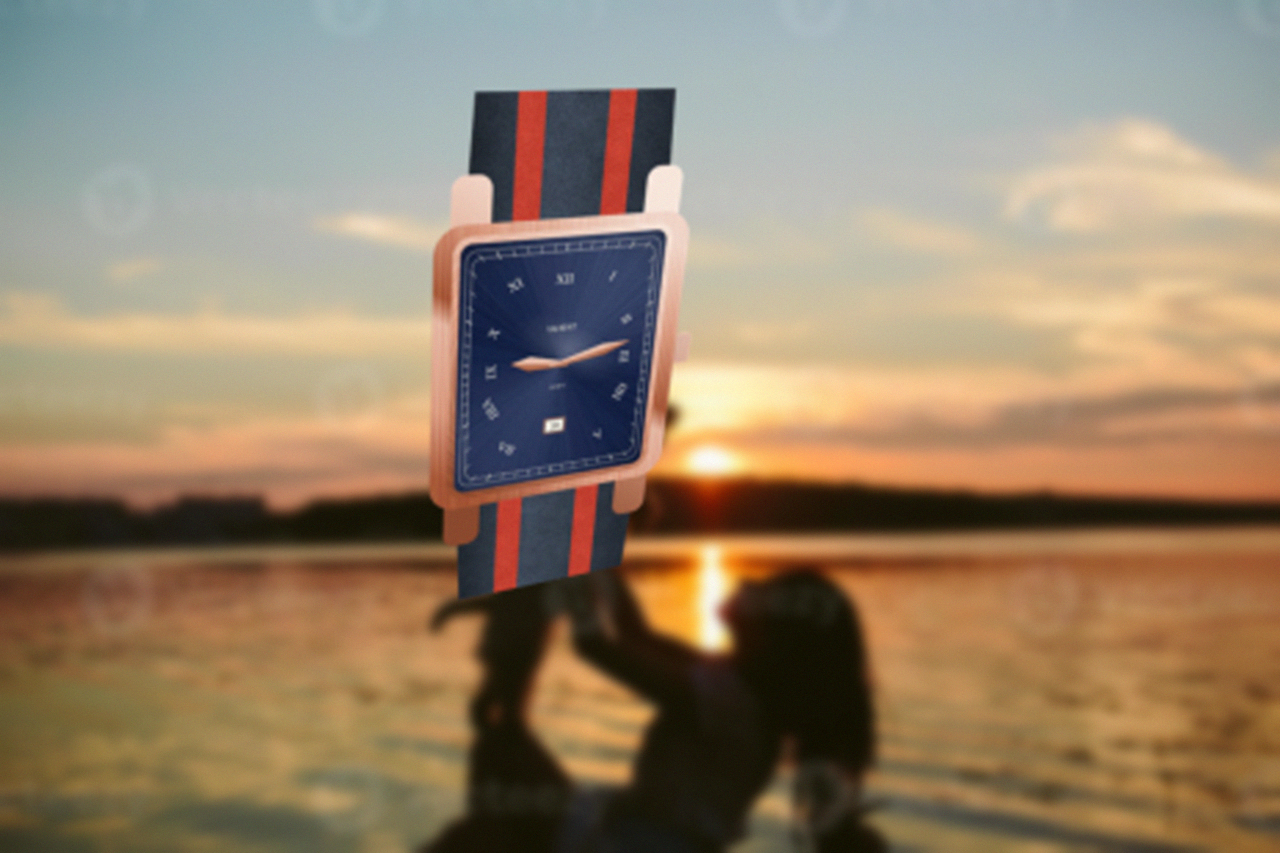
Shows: 9:13
